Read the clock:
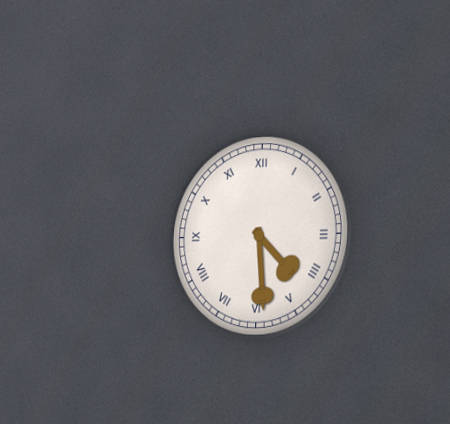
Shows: 4:29
